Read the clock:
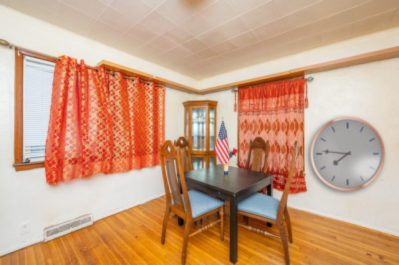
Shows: 7:46
